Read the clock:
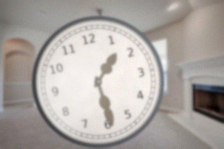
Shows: 1:29
